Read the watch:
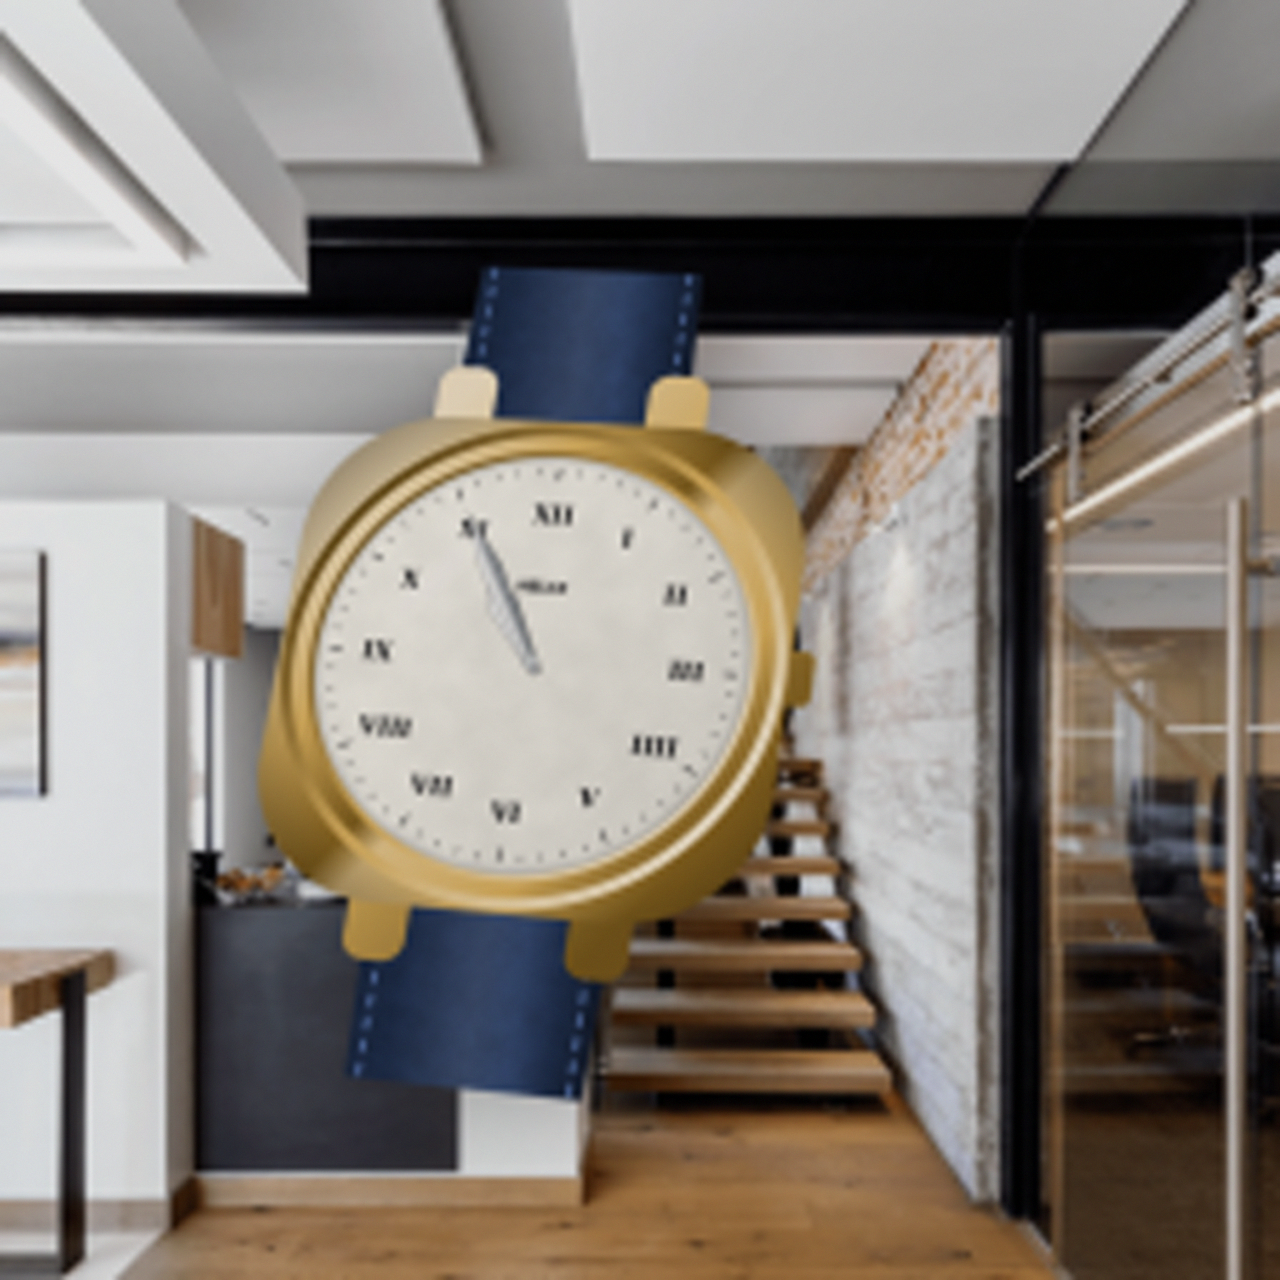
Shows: 10:55
